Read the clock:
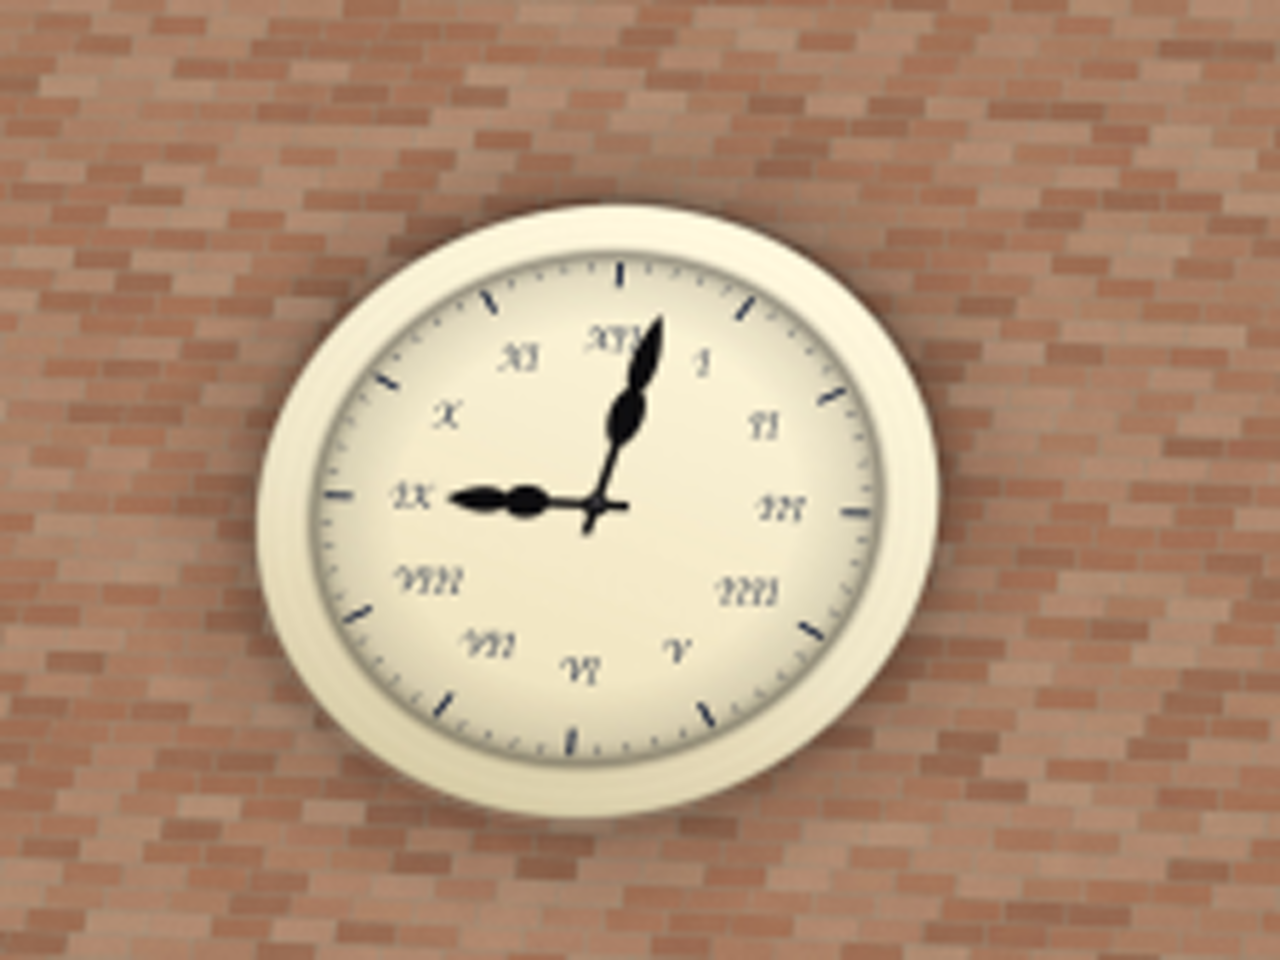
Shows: 9:02
